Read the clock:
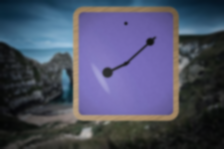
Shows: 8:08
